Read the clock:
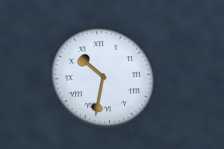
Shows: 10:33
